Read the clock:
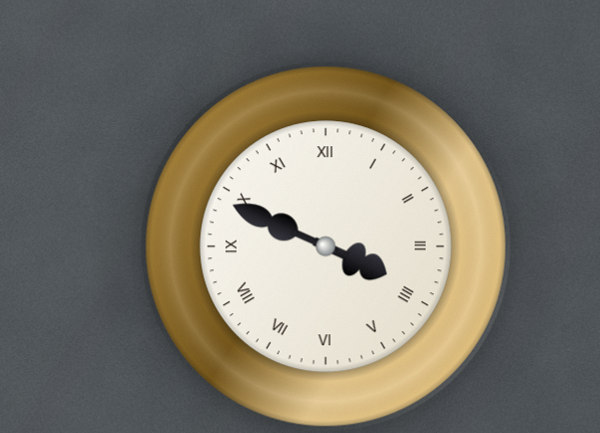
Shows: 3:49
